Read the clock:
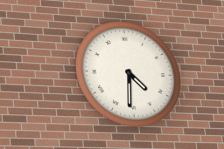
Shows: 4:31
